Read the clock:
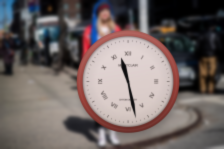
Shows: 11:28
